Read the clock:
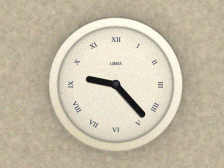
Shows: 9:23
